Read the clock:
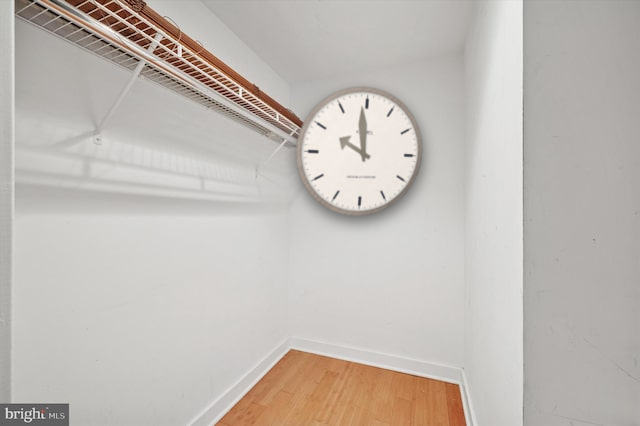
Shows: 9:59
